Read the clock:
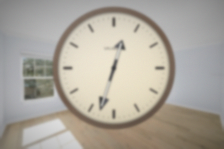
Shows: 12:33
